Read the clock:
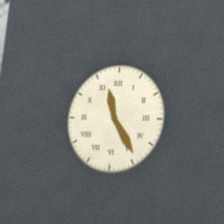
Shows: 11:24
